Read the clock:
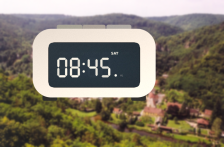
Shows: 8:45
